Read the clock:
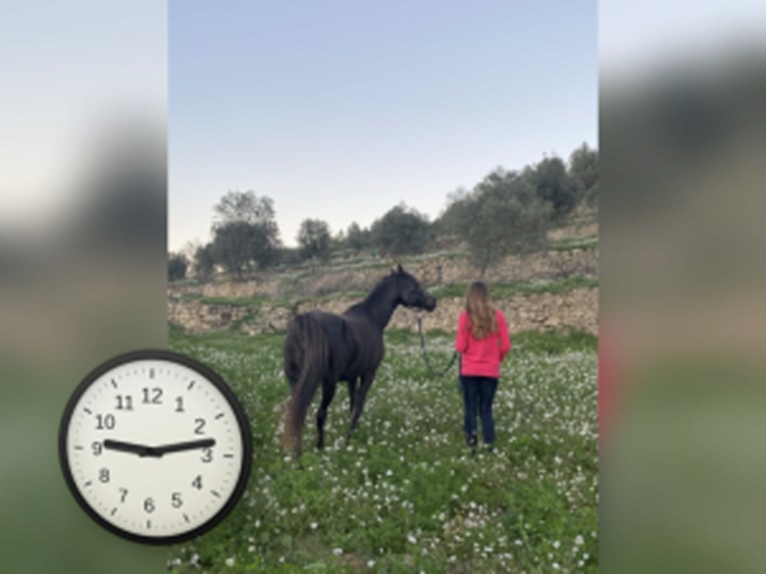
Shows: 9:13
